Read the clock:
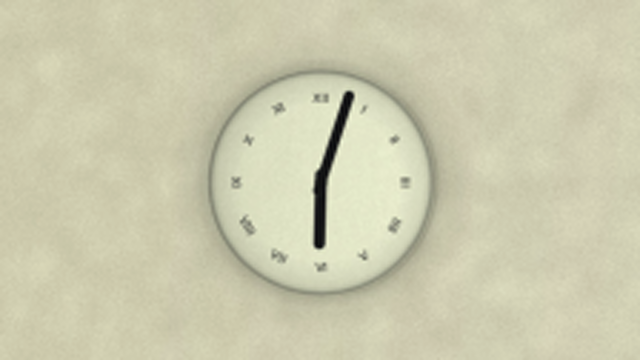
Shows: 6:03
